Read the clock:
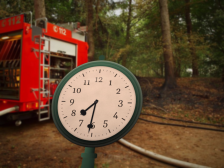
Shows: 7:31
